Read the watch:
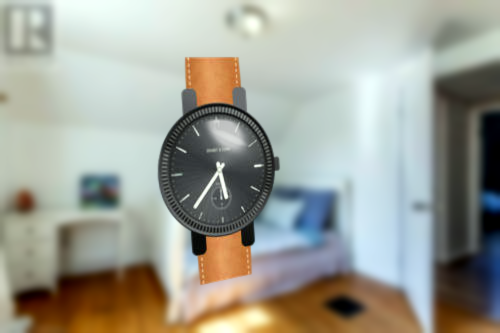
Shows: 5:37
